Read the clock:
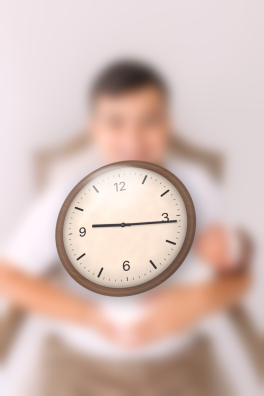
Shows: 9:16
